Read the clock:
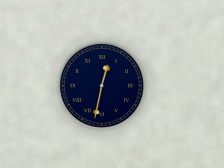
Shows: 12:32
